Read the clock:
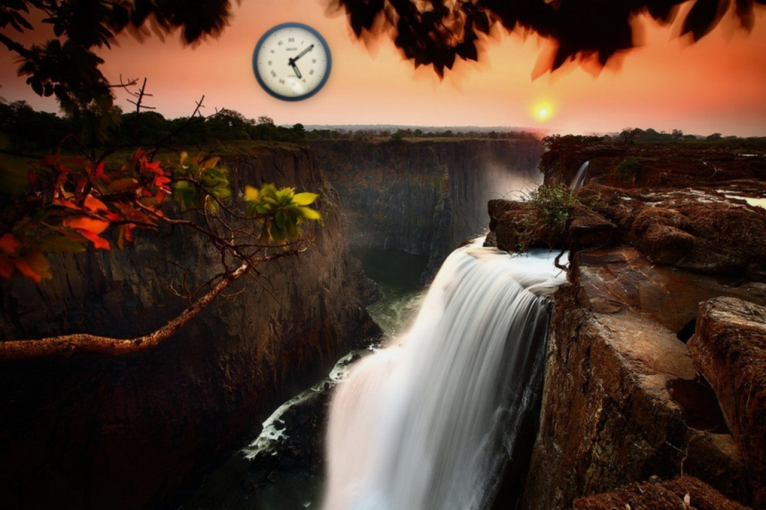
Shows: 5:09
